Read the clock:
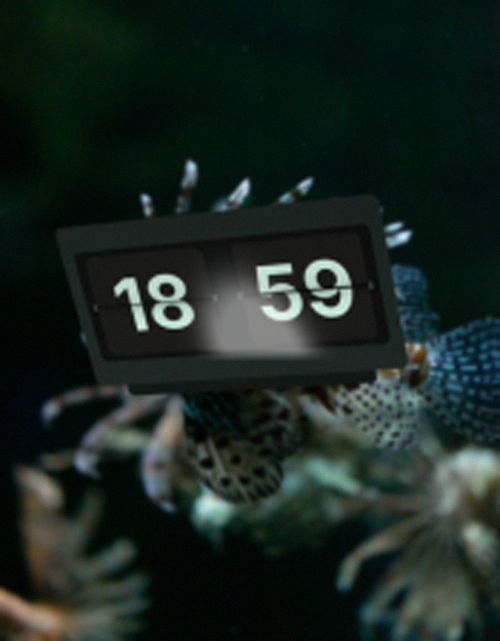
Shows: 18:59
